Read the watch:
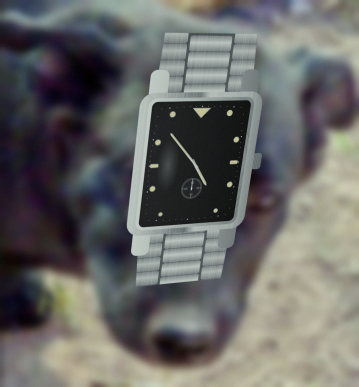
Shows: 4:53
